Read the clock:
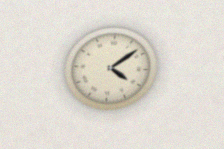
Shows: 4:08
